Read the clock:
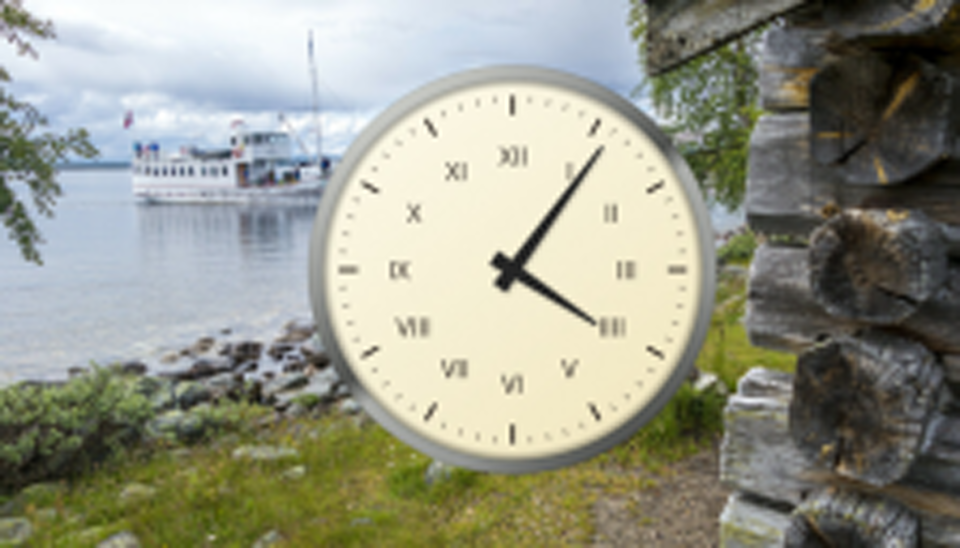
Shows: 4:06
